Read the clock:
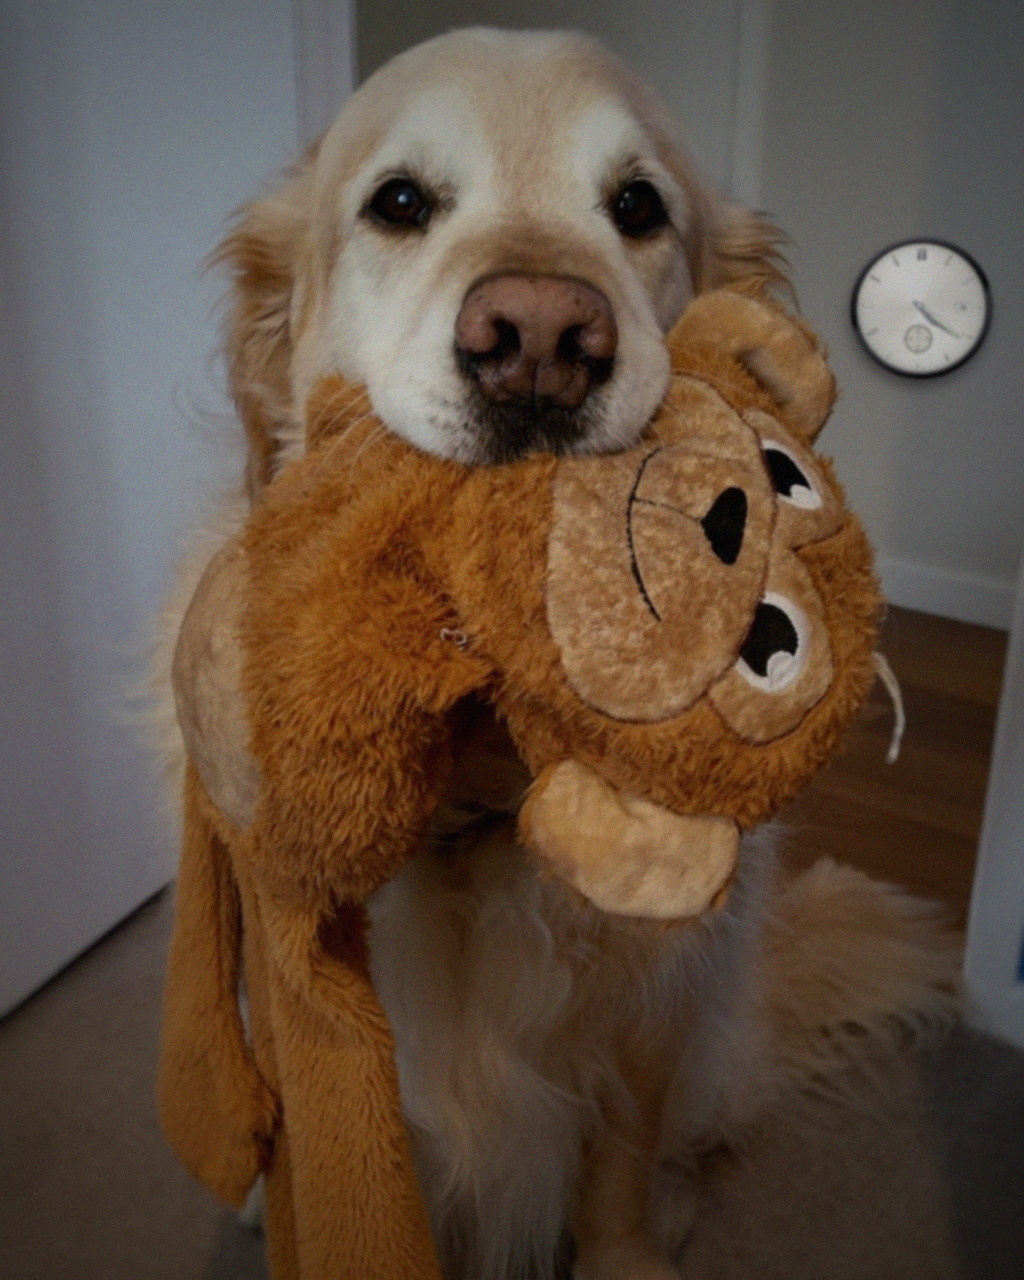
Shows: 4:21
